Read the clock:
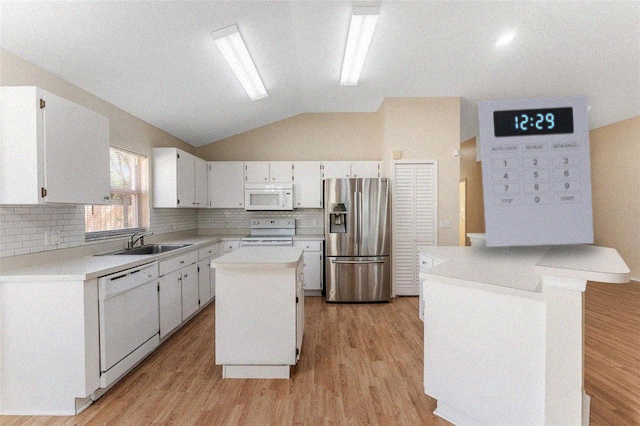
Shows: 12:29
